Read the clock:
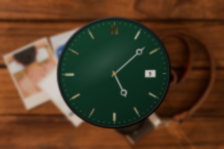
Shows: 5:08
